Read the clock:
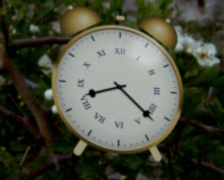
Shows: 8:22
